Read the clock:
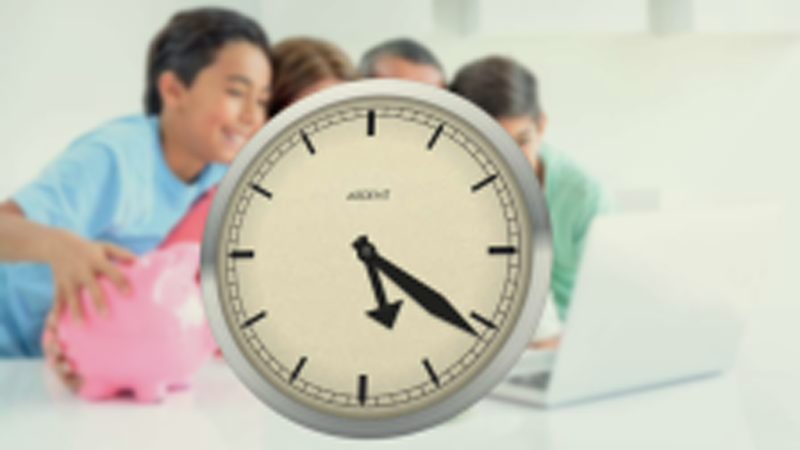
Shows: 5:21
